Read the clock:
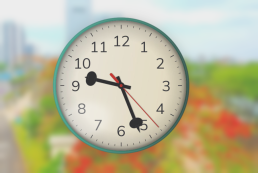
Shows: 9:26:23
